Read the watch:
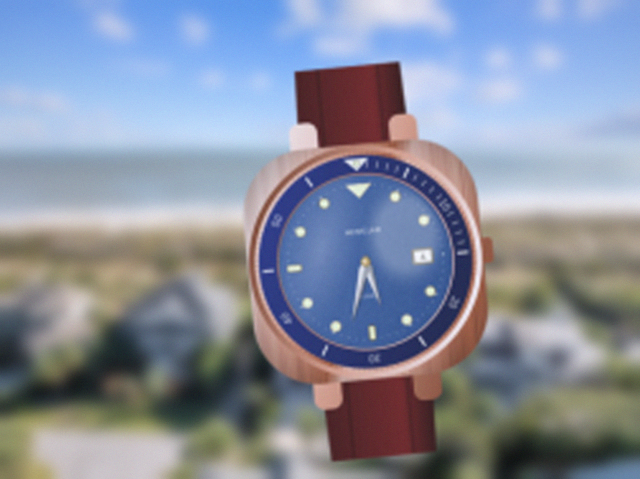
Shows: 5:33
